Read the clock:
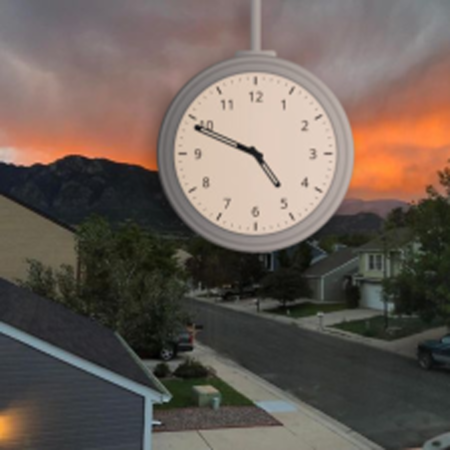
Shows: 4:49
